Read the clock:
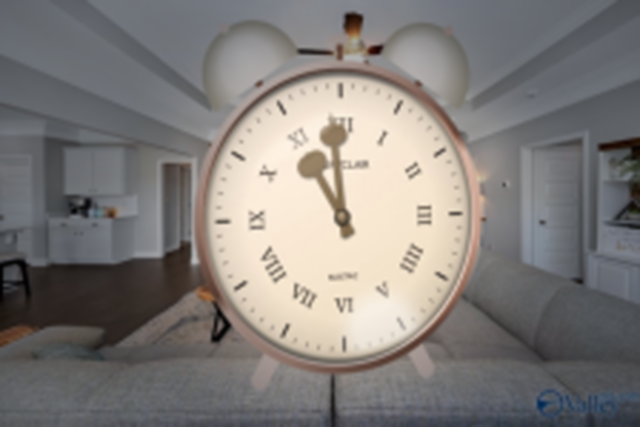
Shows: 10:59
